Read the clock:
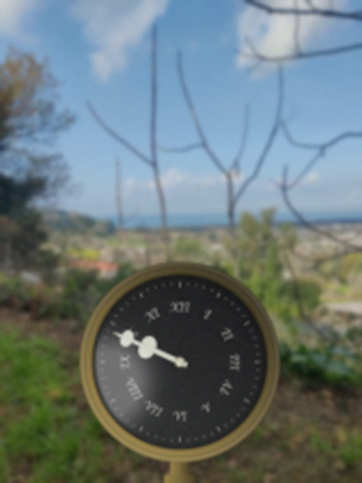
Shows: 9:49
